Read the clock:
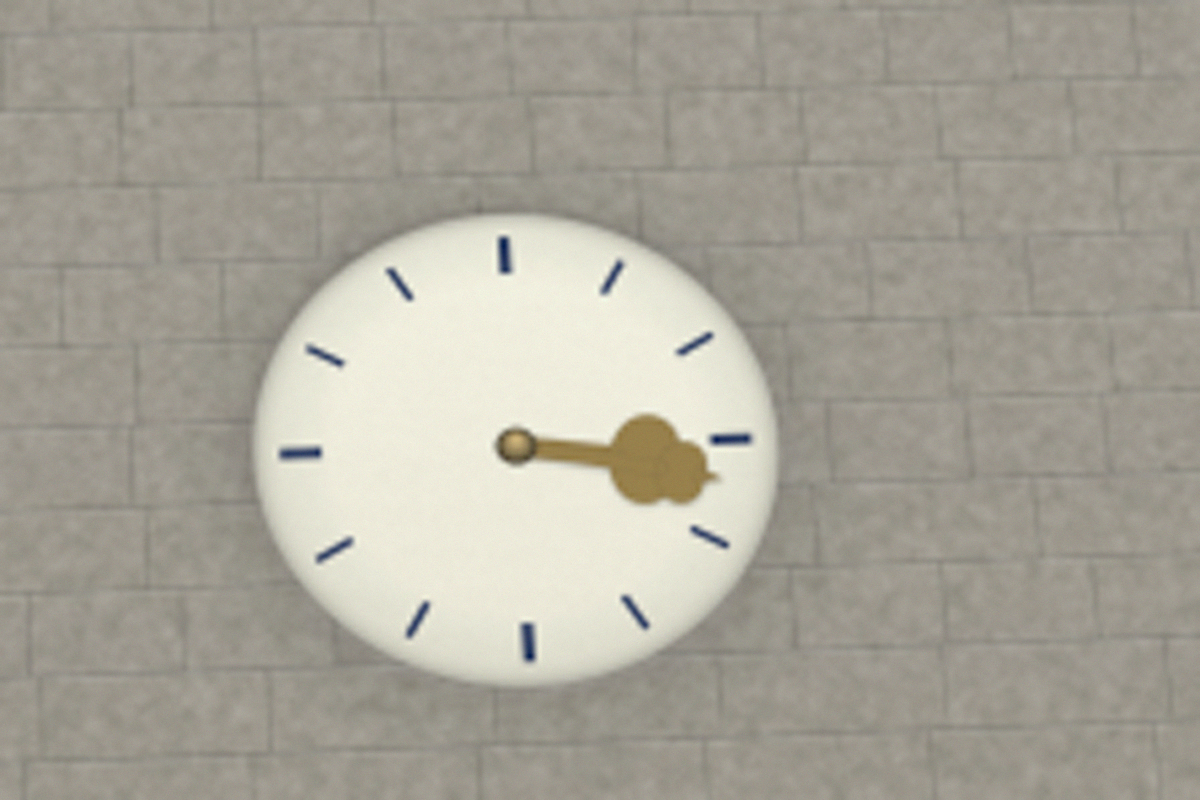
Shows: 3:17
